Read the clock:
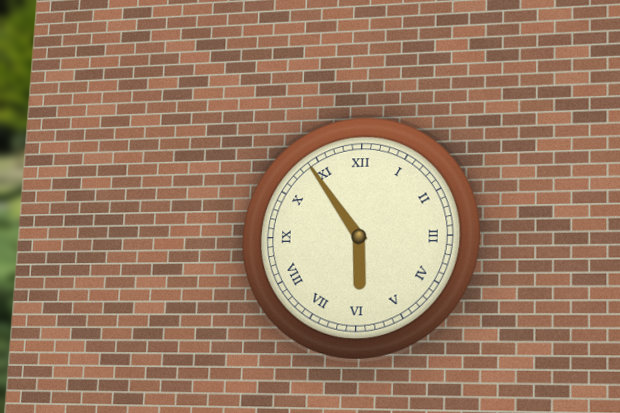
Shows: 5:54
